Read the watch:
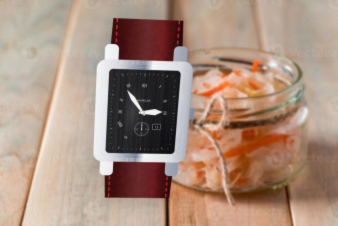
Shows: 2:54
